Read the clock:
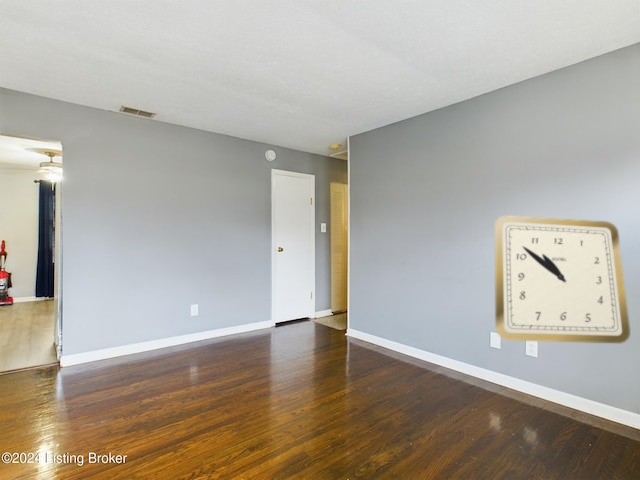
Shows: 10:52
